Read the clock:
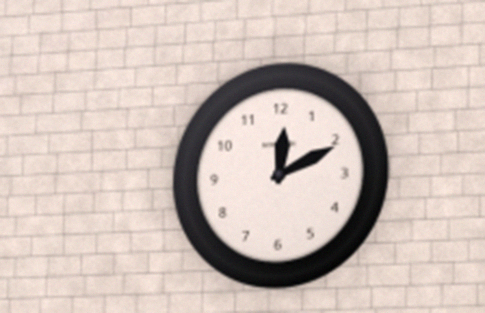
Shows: 12:11
